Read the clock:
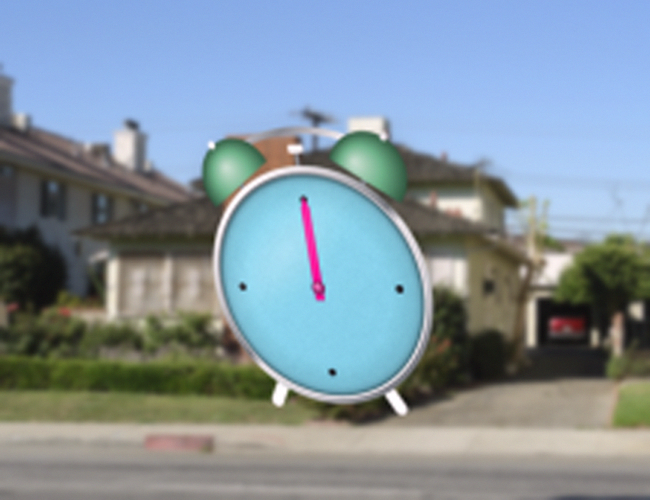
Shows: 12:00
